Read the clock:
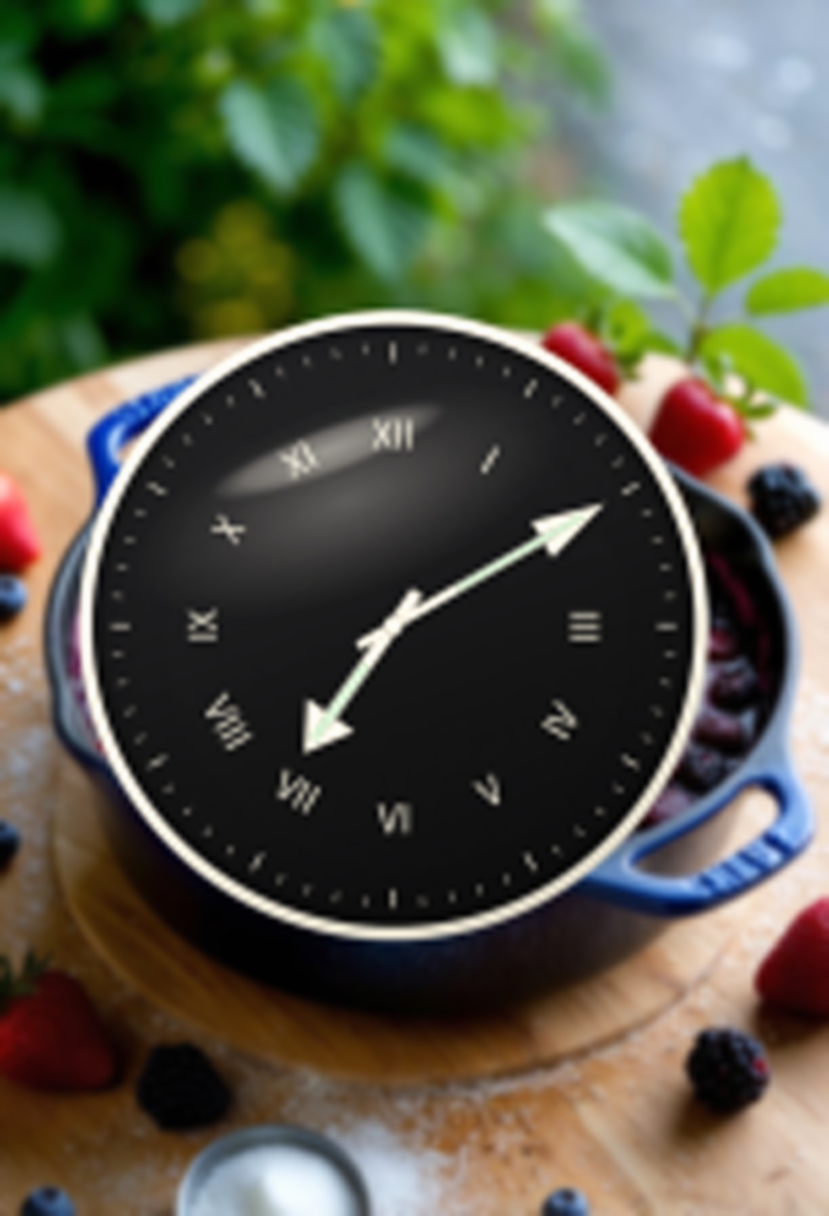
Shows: 7:10
